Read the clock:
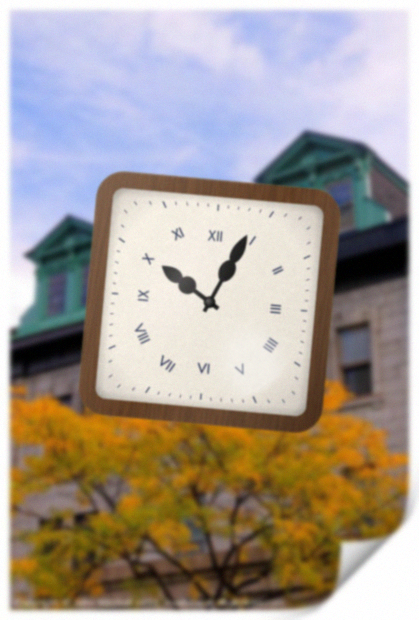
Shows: 10:04
